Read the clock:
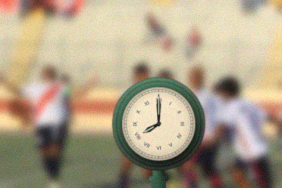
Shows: 8:00
